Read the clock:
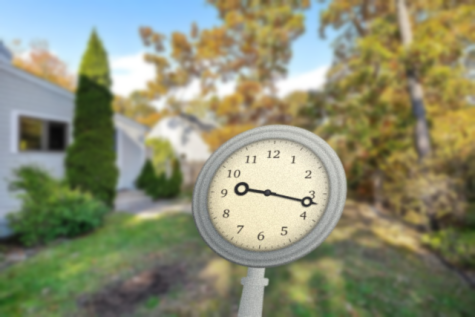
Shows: 9:17
